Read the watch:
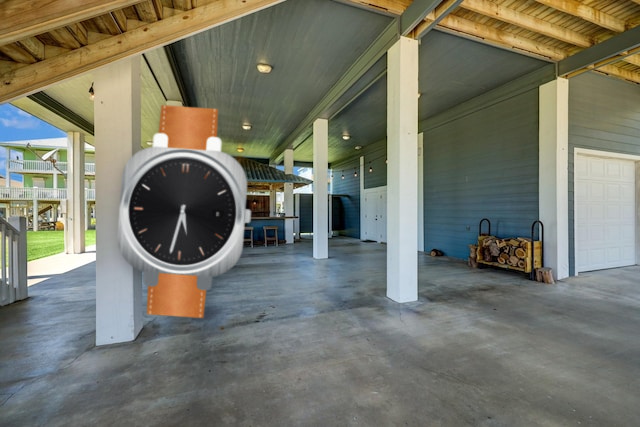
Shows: 5:32
